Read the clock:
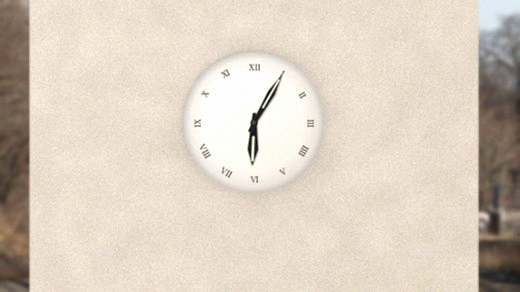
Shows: 6:05
